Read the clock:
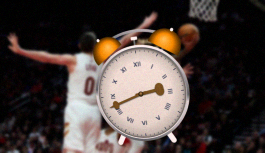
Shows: 2:42
